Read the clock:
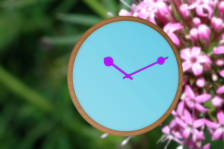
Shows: 10:11
